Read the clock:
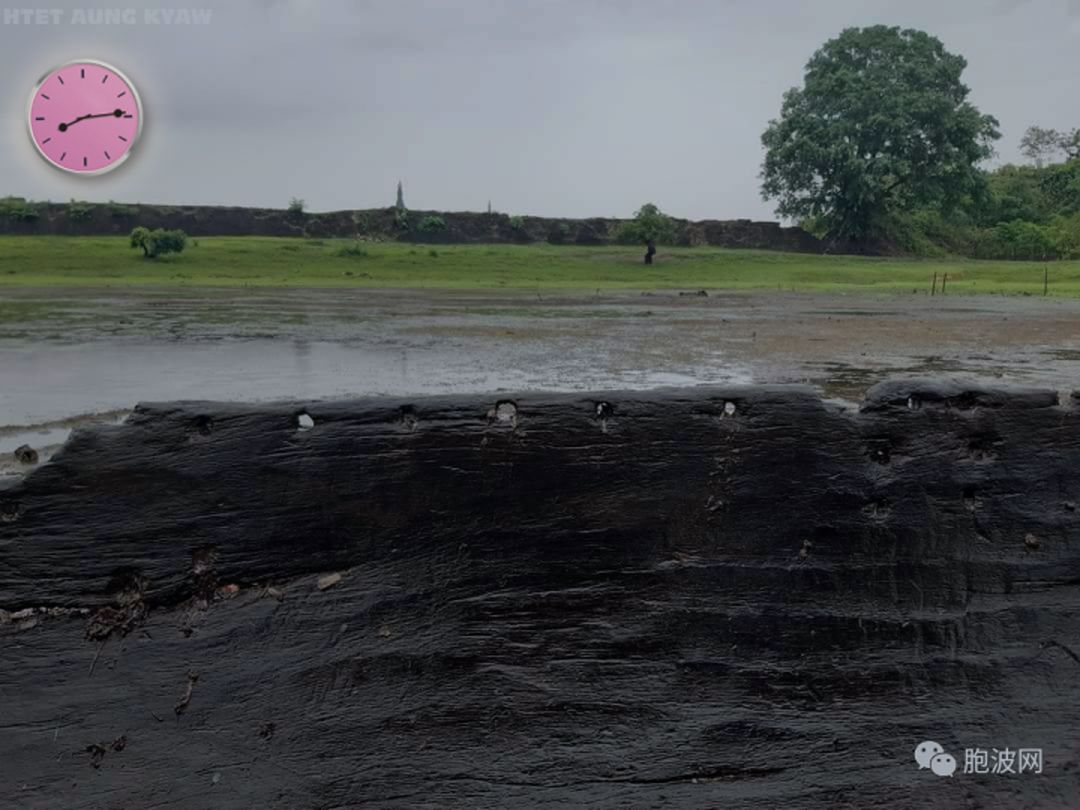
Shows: 8:14
